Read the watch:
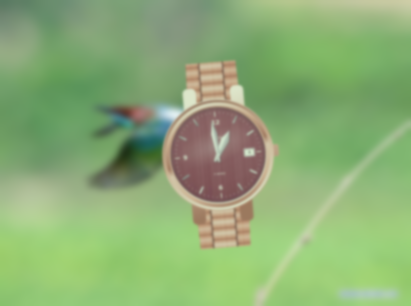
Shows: 12:59
